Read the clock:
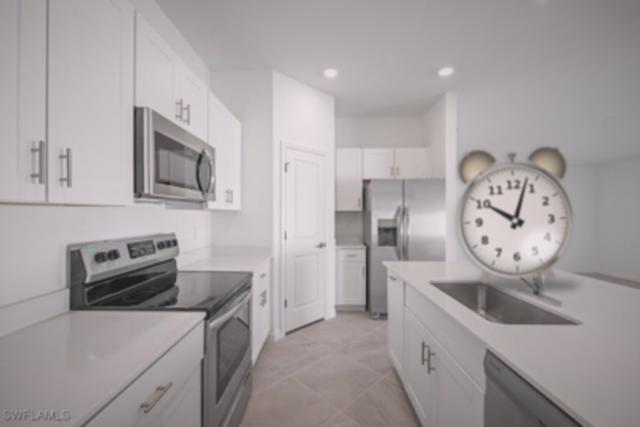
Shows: 10:03
